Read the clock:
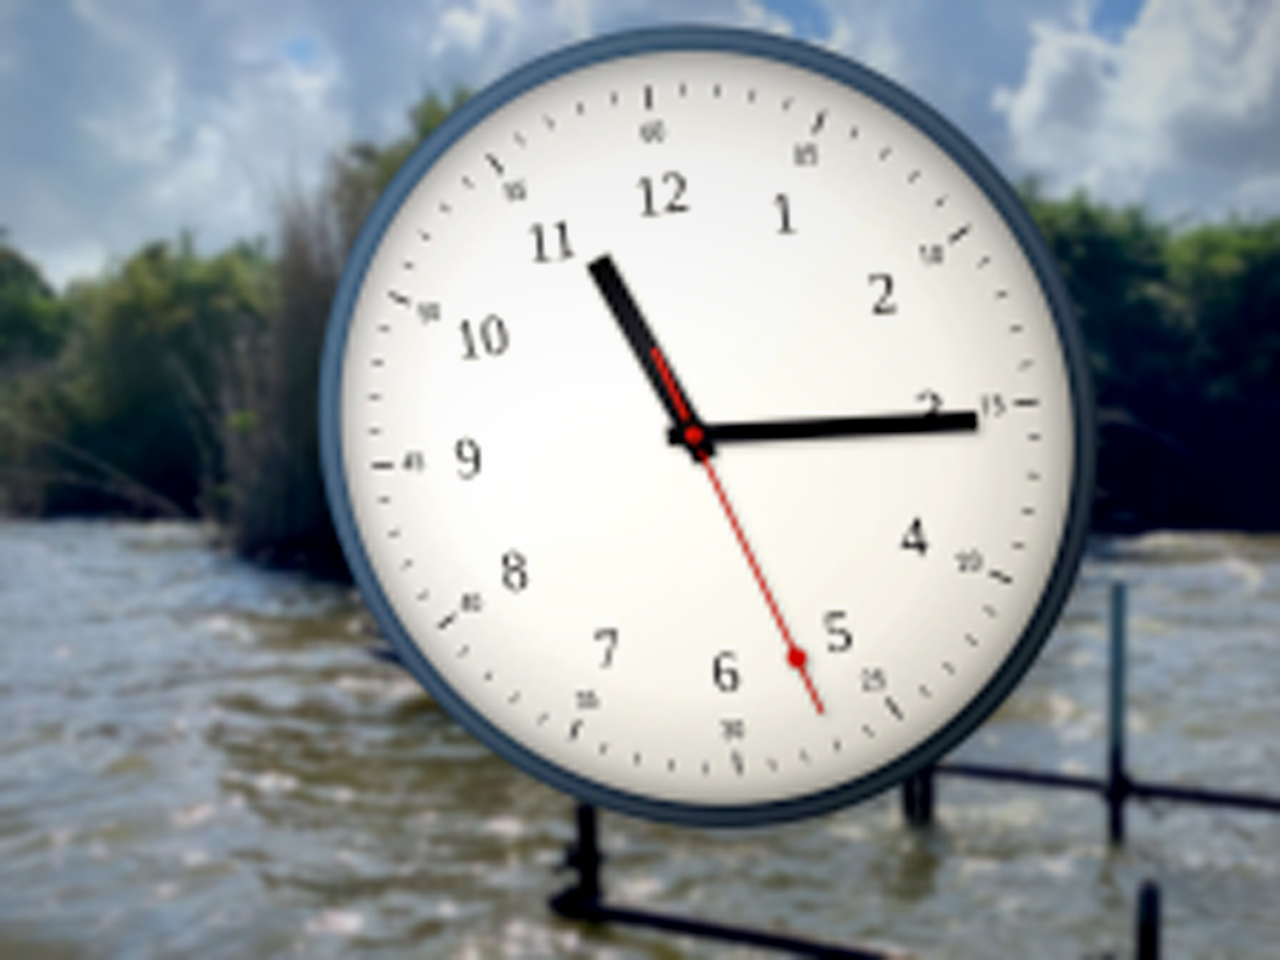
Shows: 11:15:27
